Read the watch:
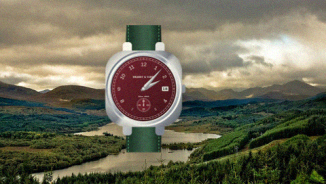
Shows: 2:07
